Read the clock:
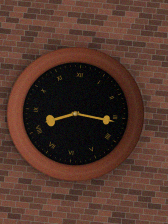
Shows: 8:16
